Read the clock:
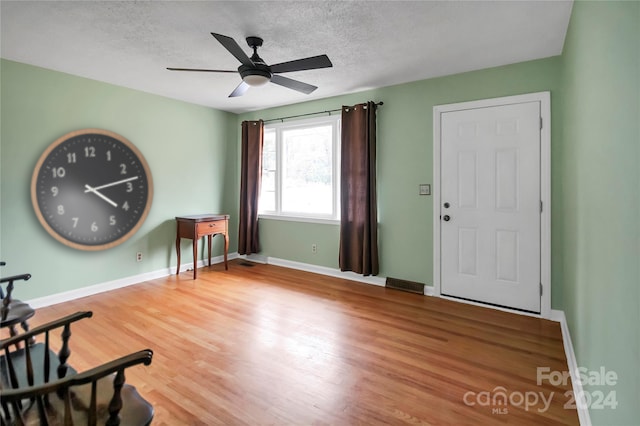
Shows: 4:13
